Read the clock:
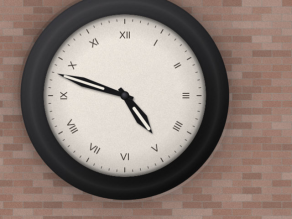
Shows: 4:48
